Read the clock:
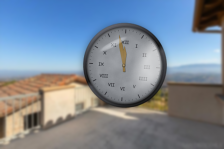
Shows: 11:58
